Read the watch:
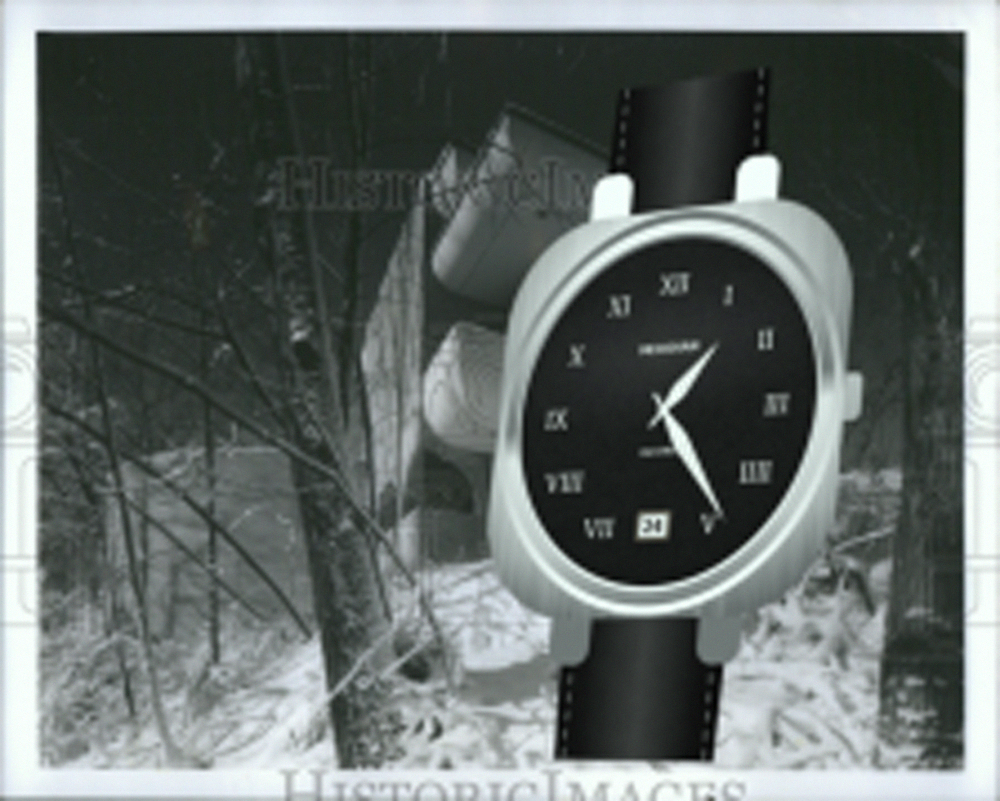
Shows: 1:24
